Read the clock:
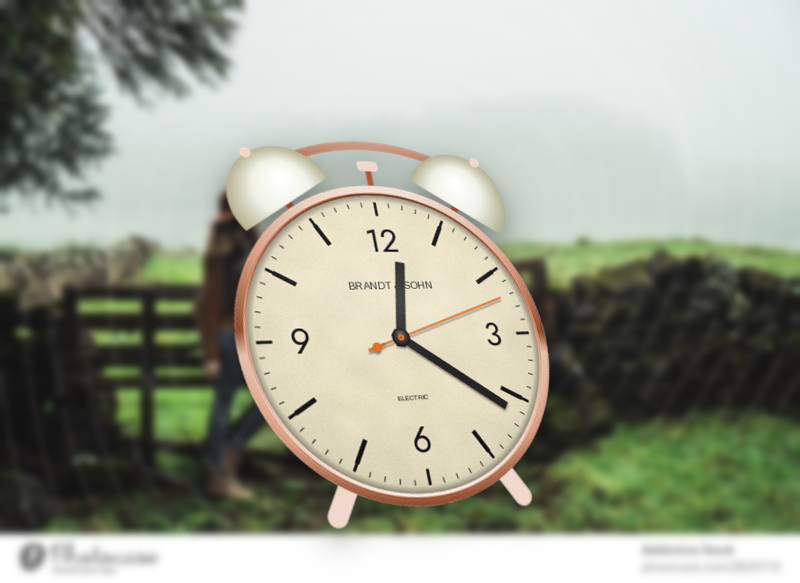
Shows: 12:21:12
